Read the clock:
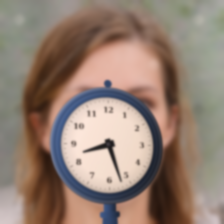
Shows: 8:27
